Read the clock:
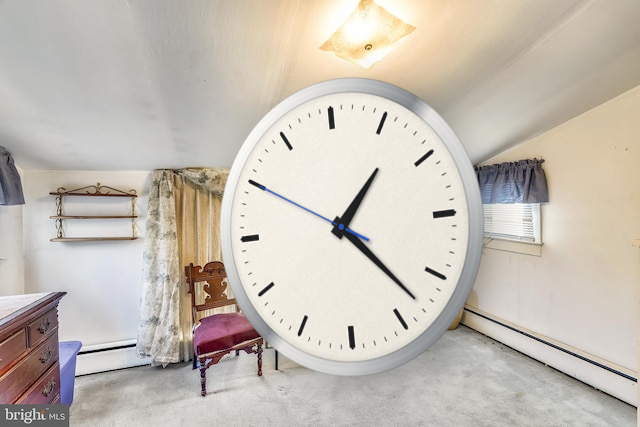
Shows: 1:22:50
